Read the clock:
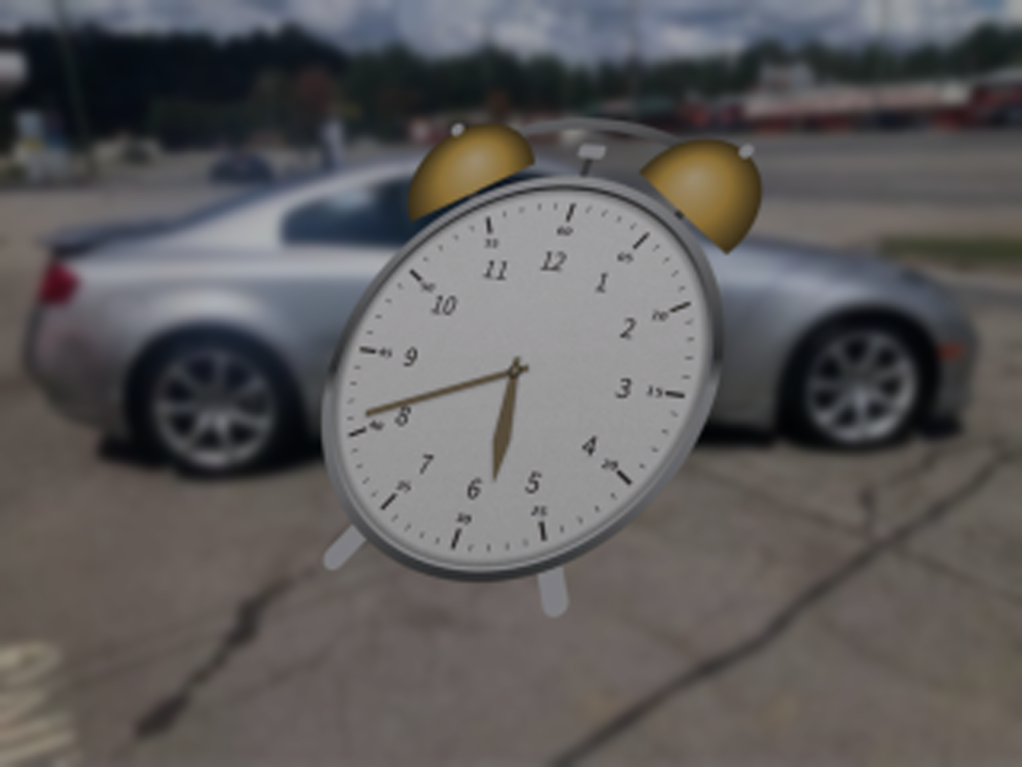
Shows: 5:41
